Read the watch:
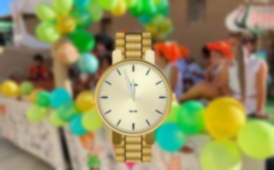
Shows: 11:57
